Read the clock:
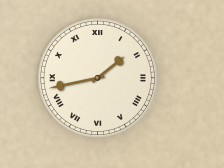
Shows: 1:43
